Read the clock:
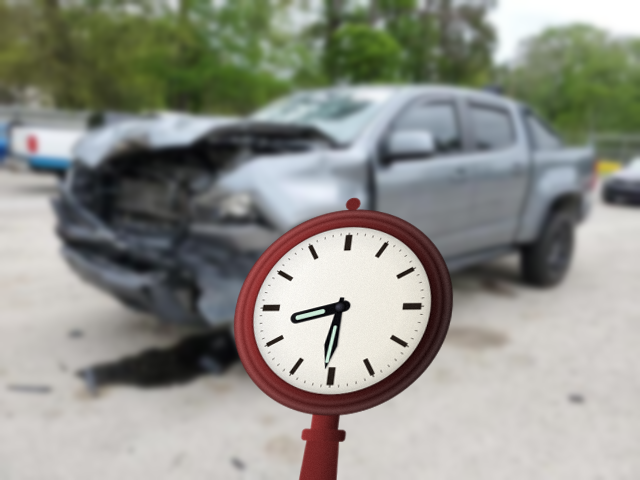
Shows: 8:31
